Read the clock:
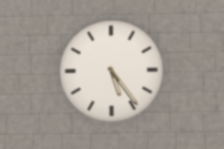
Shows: 5:24
